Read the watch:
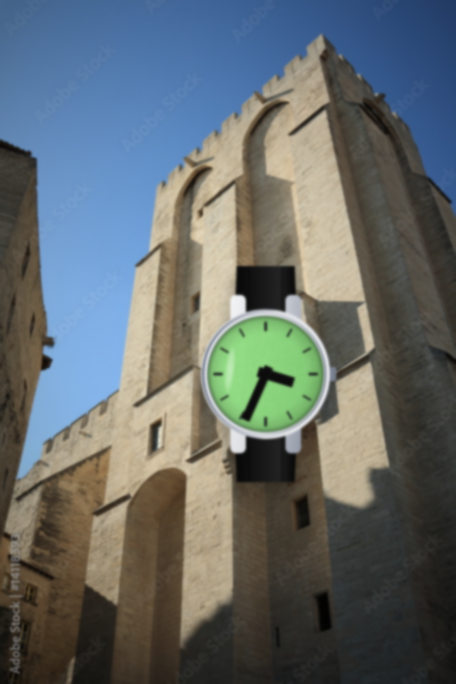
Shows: 3:34
